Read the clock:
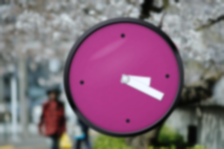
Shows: 3:20
